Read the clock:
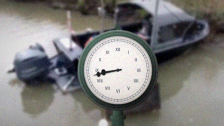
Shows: 8:43
